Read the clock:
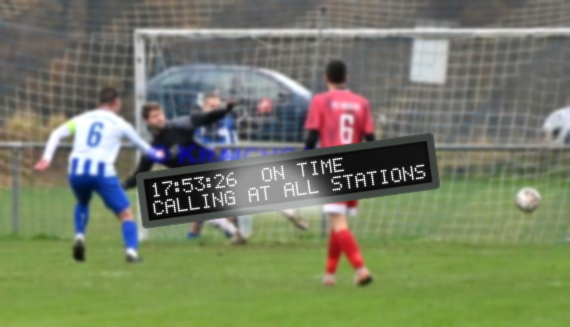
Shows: 17:53:26
